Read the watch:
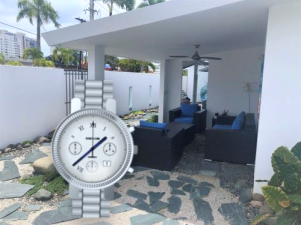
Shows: 1:38
